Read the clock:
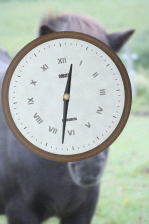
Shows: 12:32
